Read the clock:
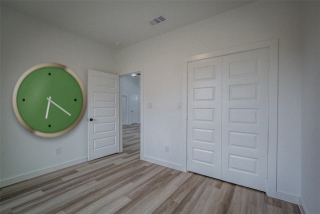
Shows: 6:21
